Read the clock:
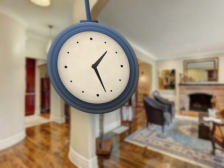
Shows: 1:27
